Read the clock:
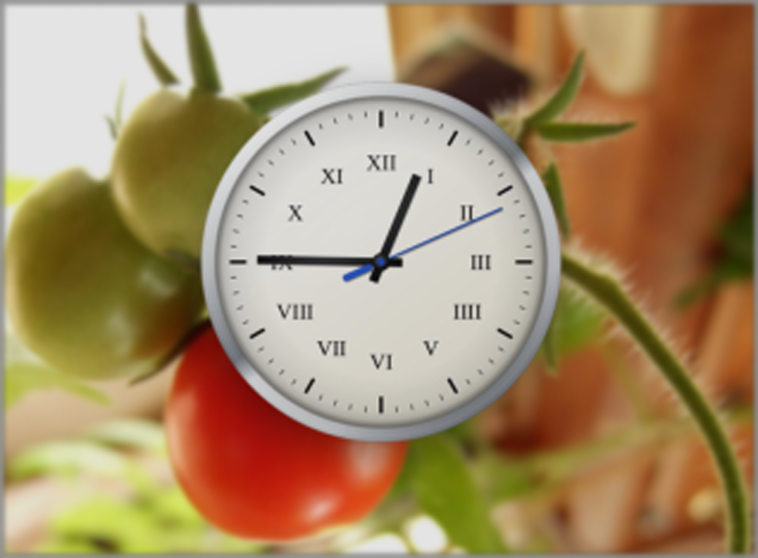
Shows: 12:45:11
